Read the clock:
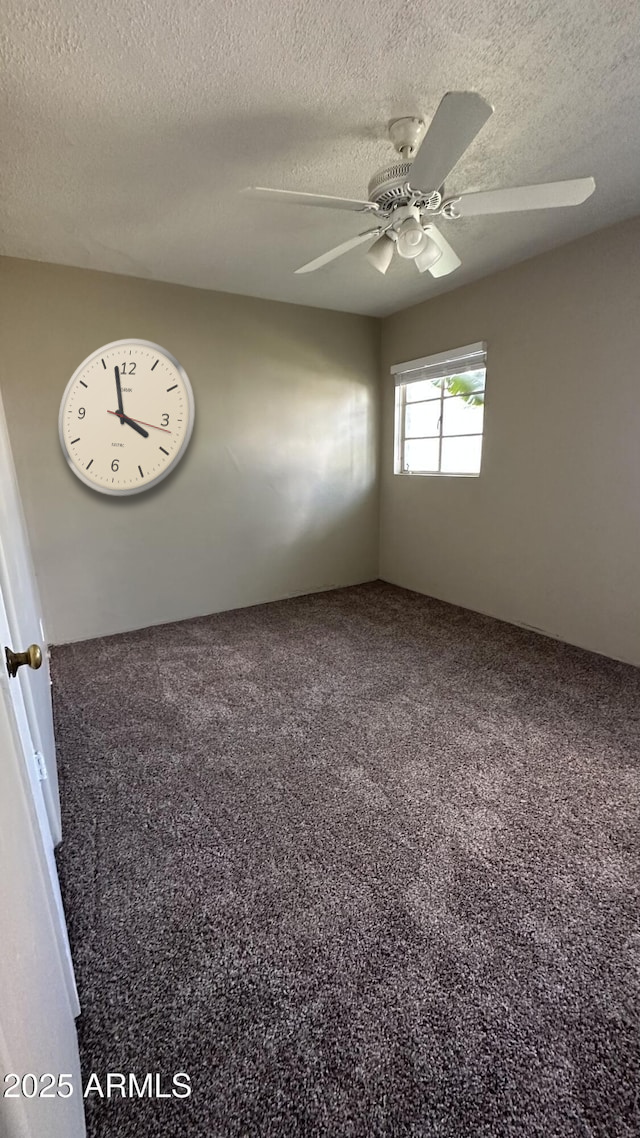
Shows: 3:57:17
